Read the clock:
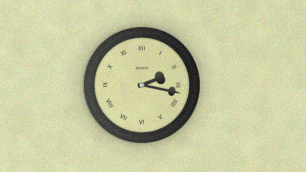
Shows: 2:17
